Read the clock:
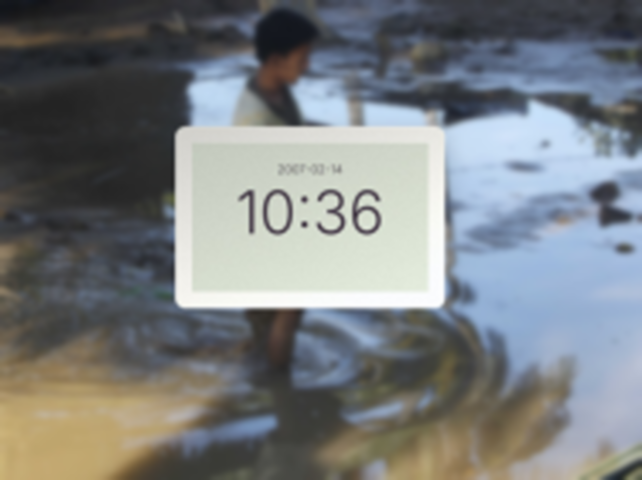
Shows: 10:36
